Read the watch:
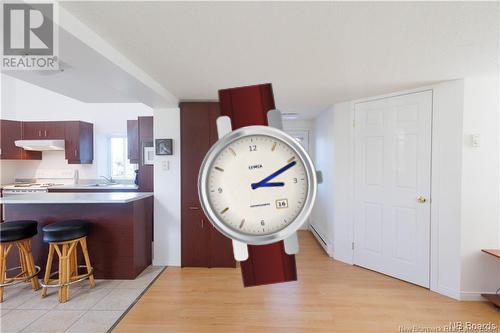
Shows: 3:11
